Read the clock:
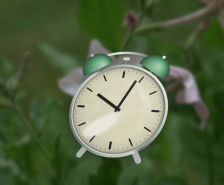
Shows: 10:04
